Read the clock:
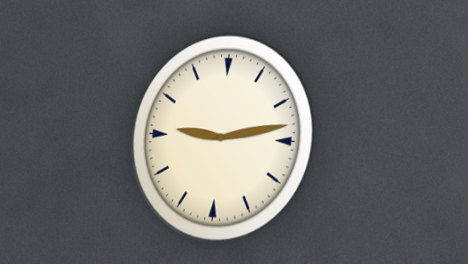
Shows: 9:13
